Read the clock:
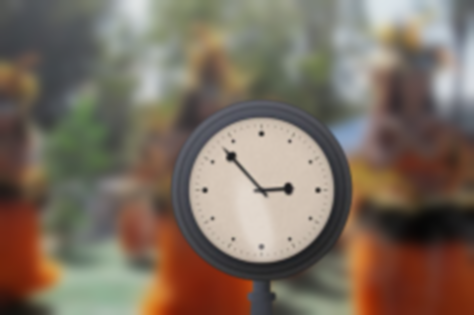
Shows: 2:53
